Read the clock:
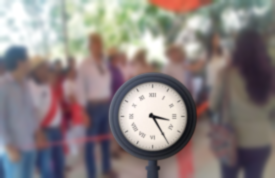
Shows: 3:25
